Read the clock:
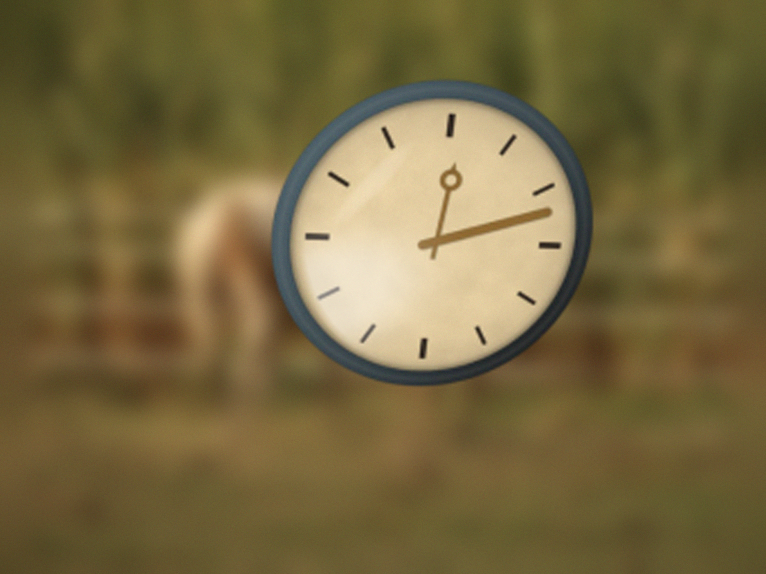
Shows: 12:12
